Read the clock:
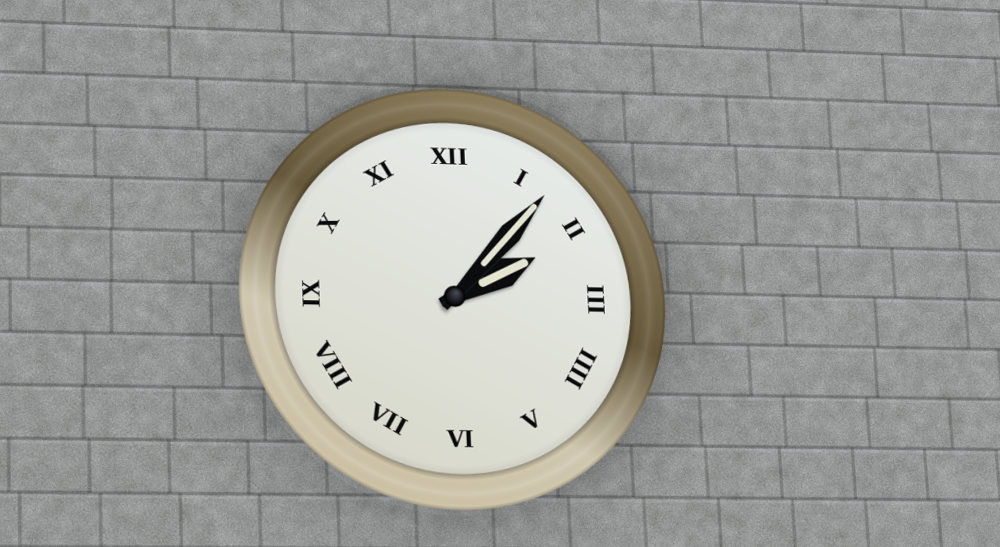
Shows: 2:07
